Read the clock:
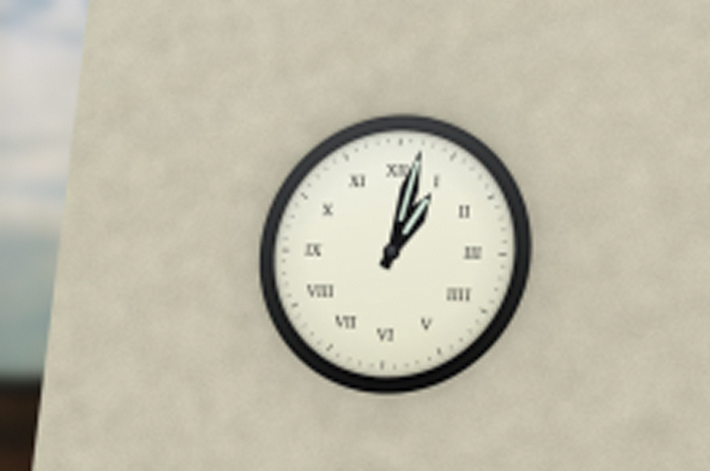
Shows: 1:02
